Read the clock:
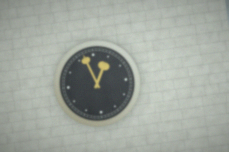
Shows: 12:57
